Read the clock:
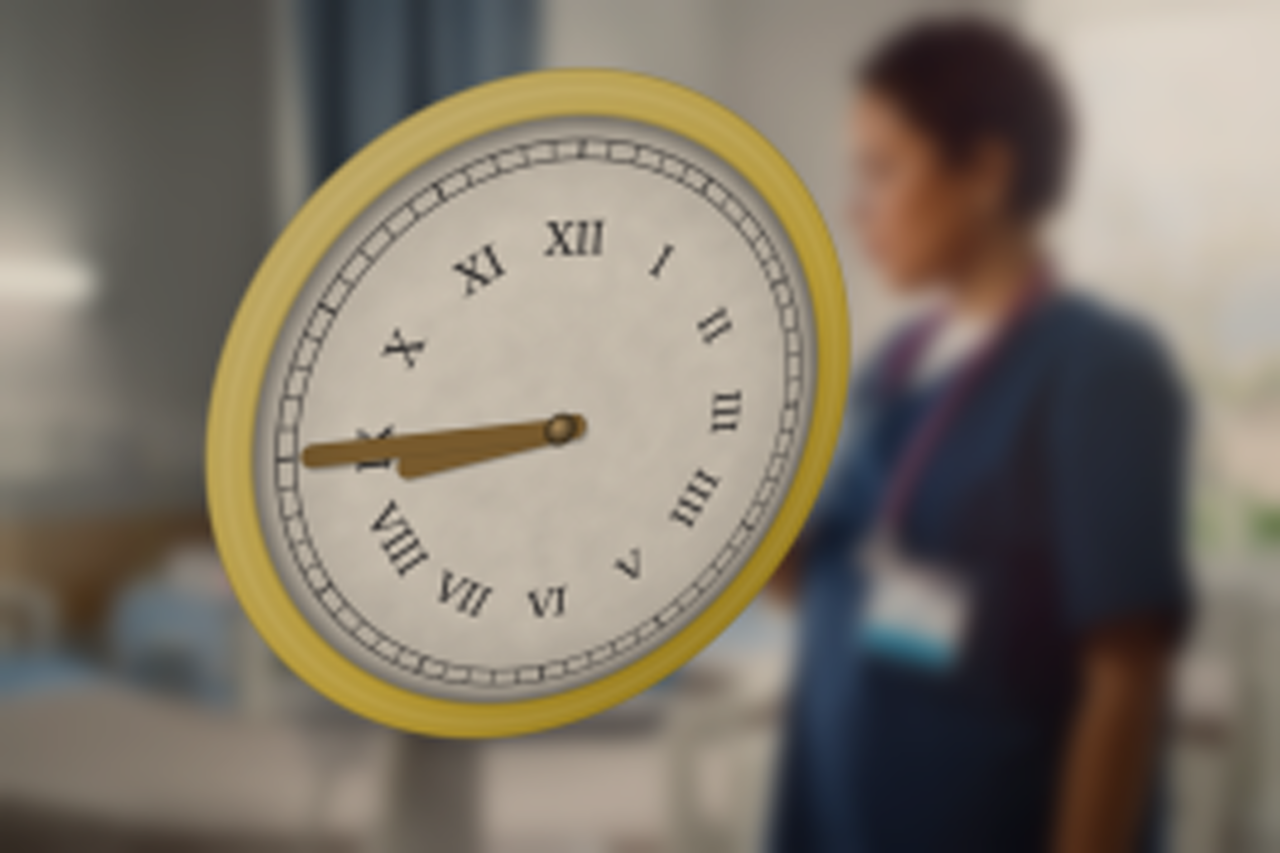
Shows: 8:45
